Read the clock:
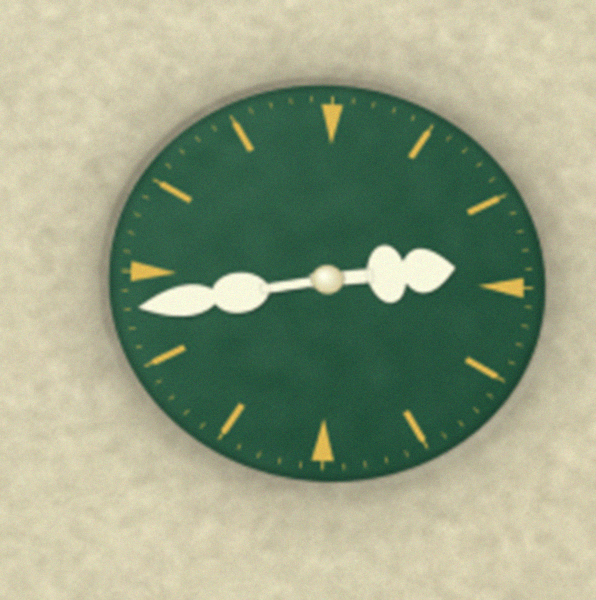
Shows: 2:43
